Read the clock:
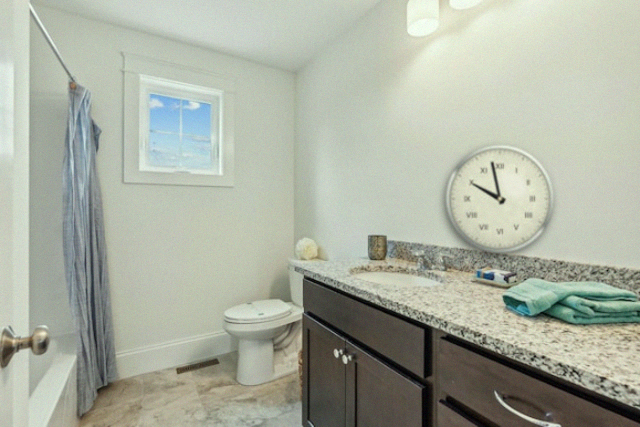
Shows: 9:58
